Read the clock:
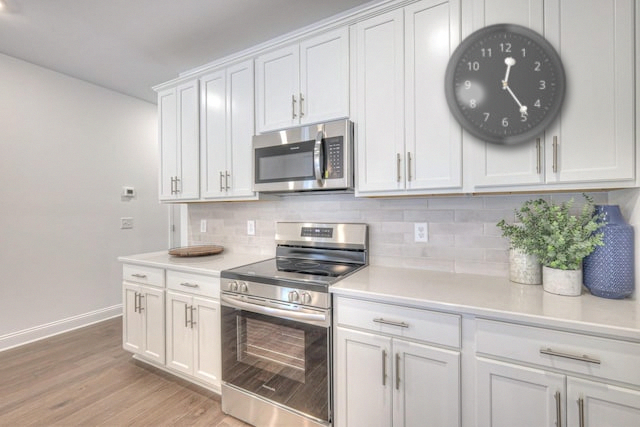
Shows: 12:24
